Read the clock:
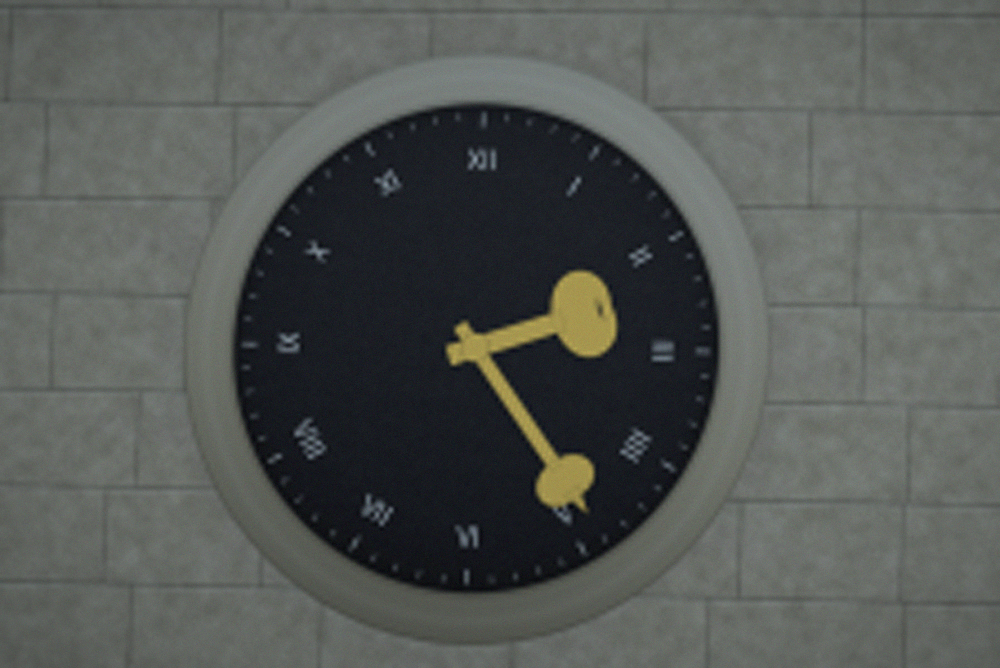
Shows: 2:24
